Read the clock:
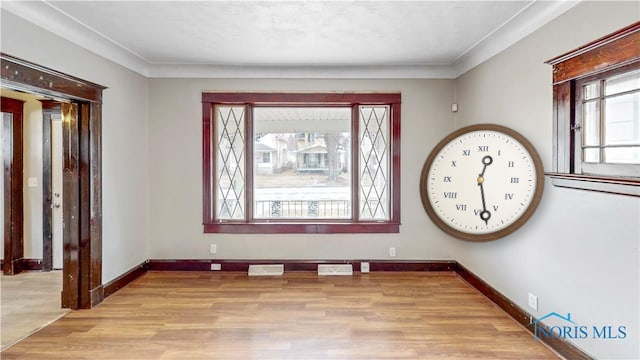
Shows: 12:28
